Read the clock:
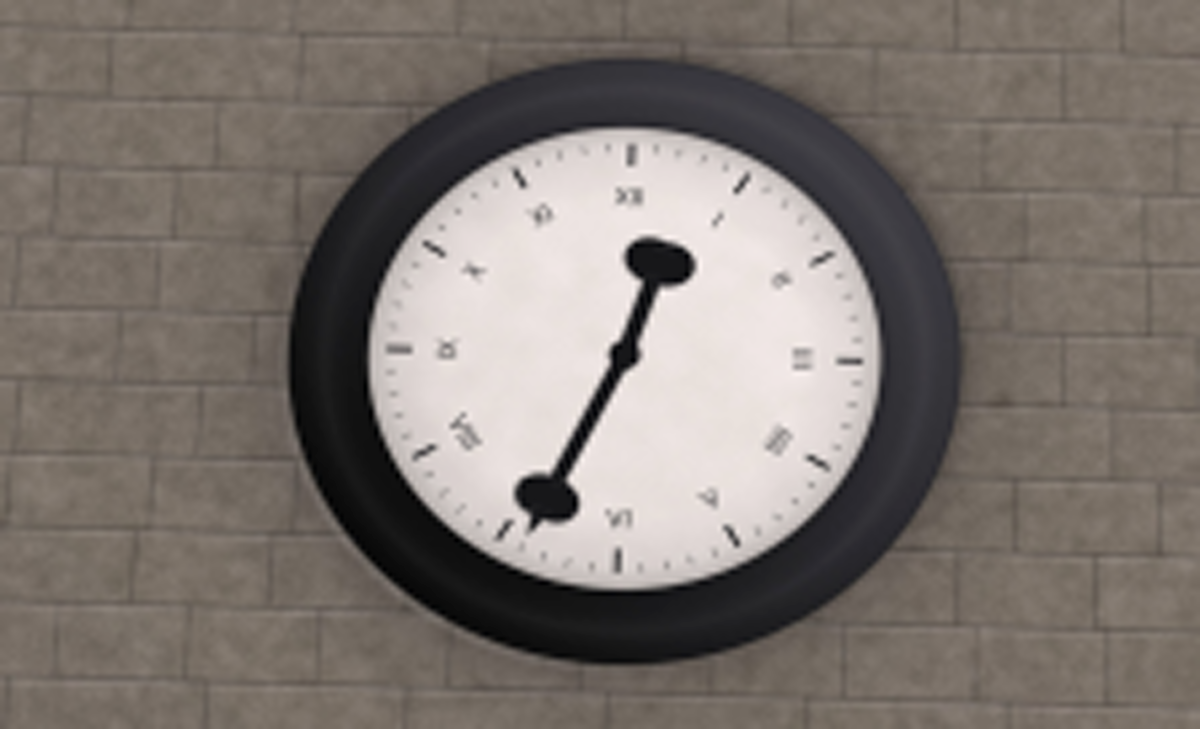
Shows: 12:34
